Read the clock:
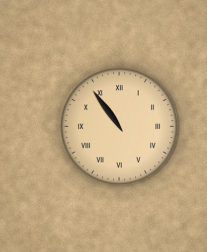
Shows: 10:54
